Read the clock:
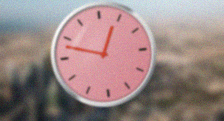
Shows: 12:48
